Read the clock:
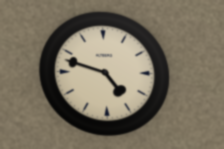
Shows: 4:48
